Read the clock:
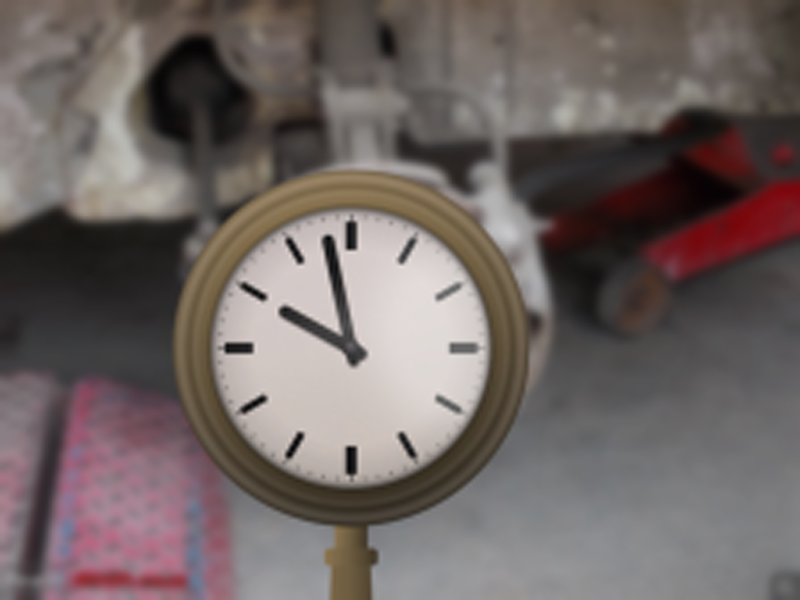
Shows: 9:58
